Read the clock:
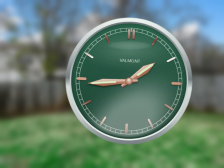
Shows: 1:44
